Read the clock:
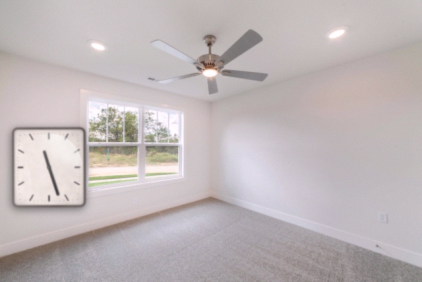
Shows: 11:27
